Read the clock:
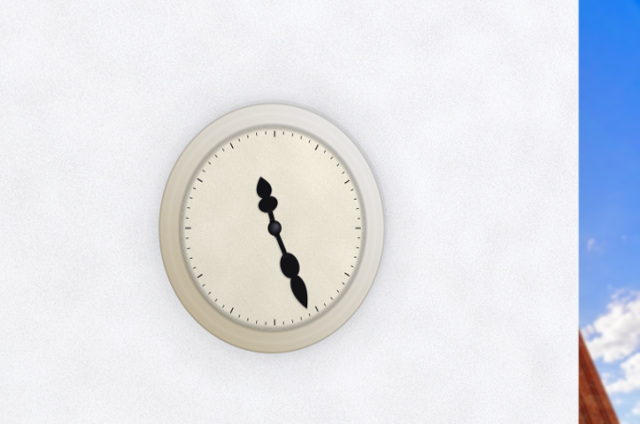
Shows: 11:26
